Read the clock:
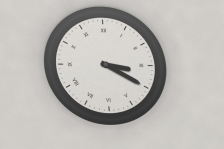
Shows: 3:20
